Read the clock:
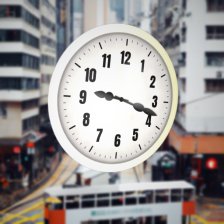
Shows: 9:18
